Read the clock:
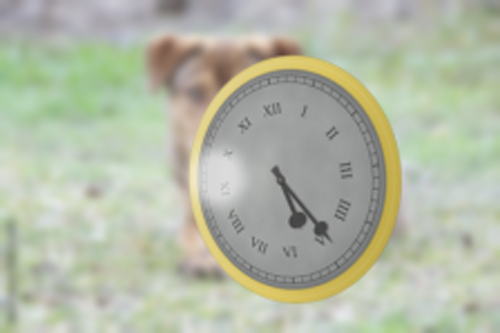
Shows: 5:24
